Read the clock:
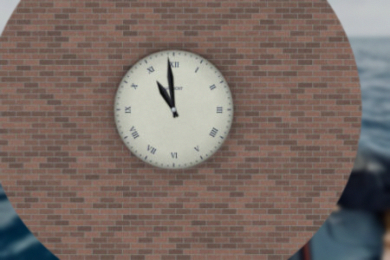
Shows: 10:59
